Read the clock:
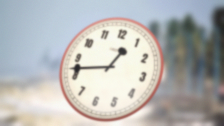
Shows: 12:42
